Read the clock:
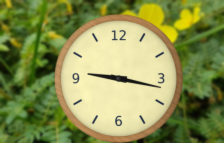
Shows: 9:17
